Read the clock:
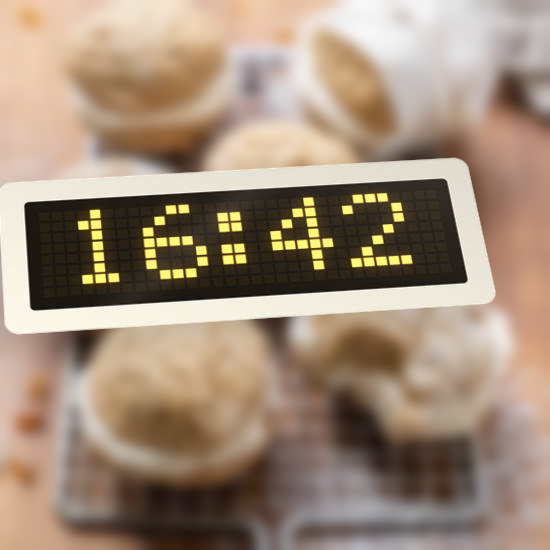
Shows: 16:42
